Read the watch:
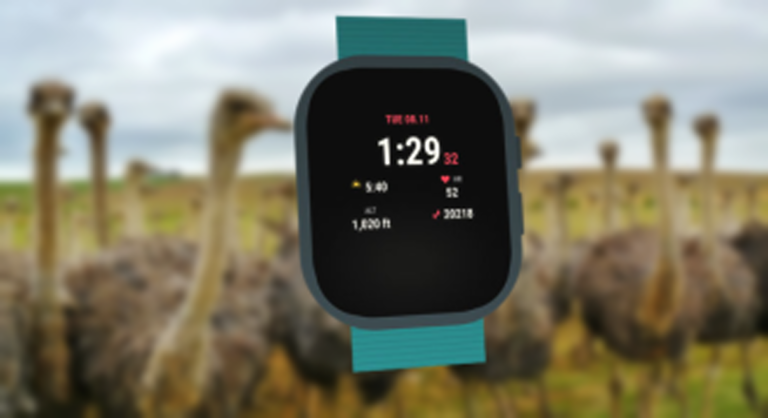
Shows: 1:29
